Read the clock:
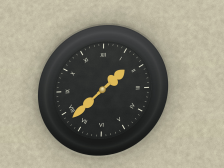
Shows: 1:38
